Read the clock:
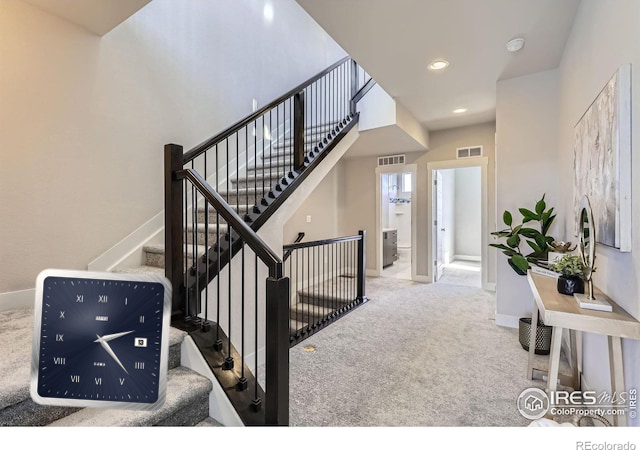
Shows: 2:23
